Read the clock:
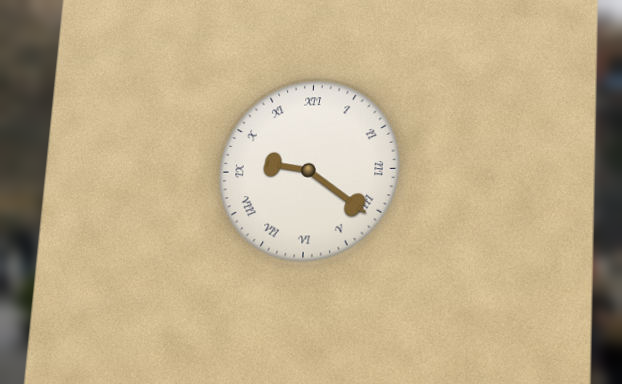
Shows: 9:21
